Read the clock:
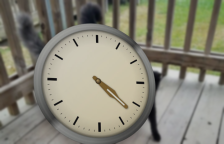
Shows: 4:22
